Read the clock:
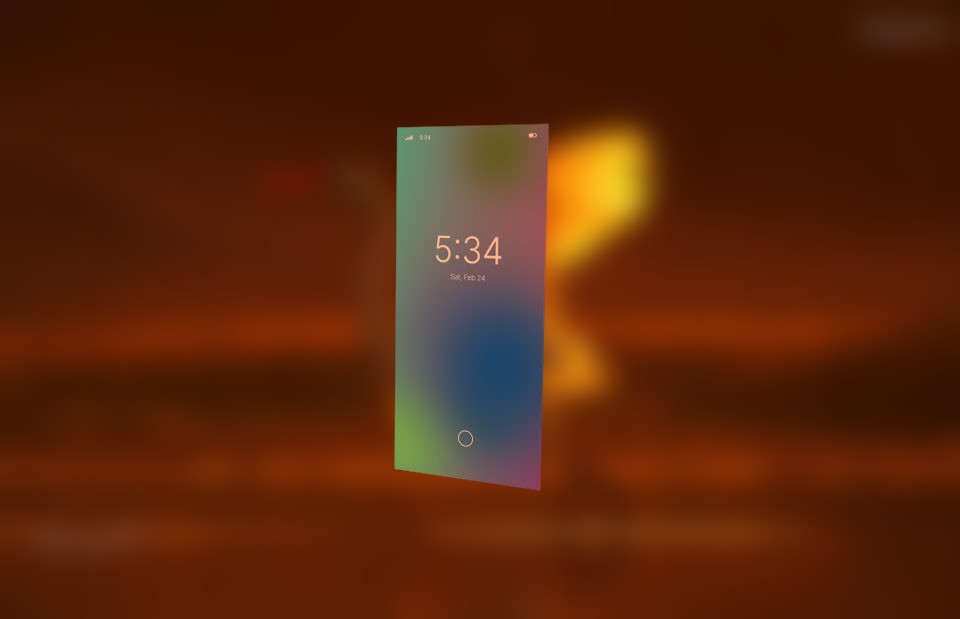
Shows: 5:34
